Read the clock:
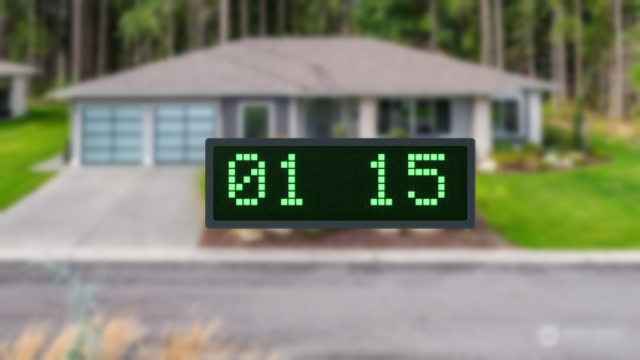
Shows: 1:15
